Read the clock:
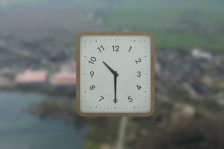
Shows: 10:30
